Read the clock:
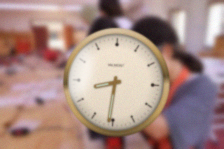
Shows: 8:31
